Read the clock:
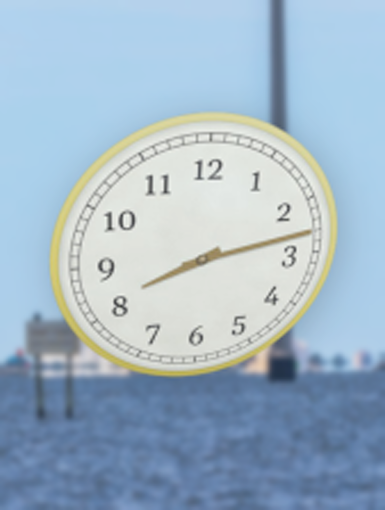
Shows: 8:13
